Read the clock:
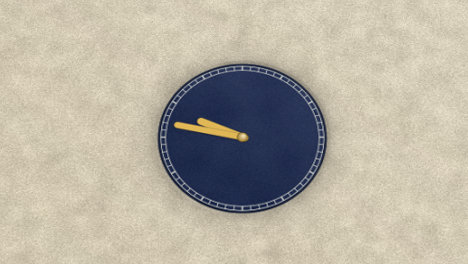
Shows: 9:47
